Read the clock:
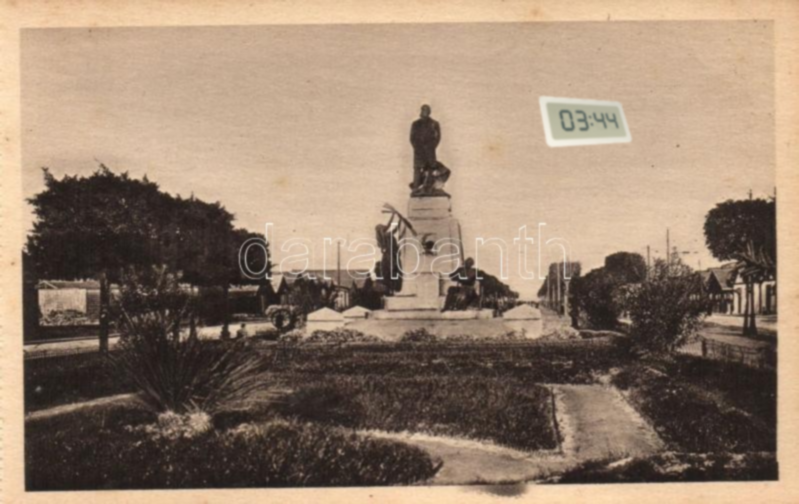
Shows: 3:44
